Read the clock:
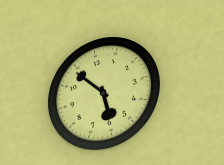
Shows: 5:54
